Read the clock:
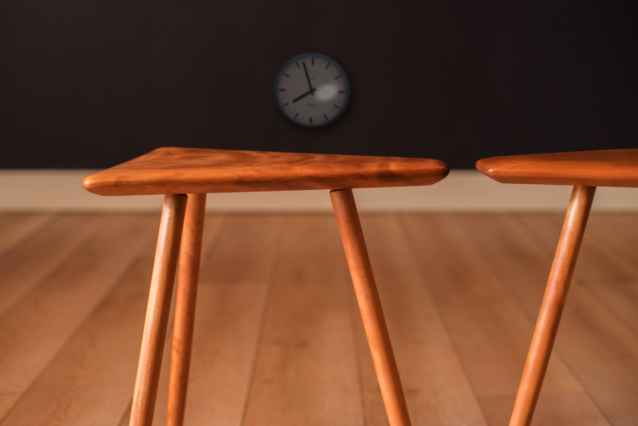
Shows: 7:57
